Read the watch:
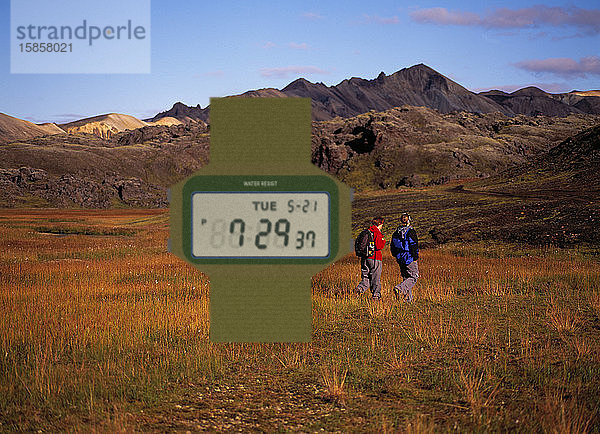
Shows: 7:29:37
